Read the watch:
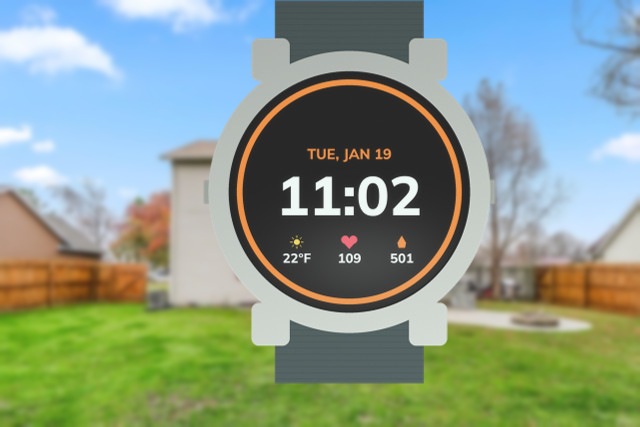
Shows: 11:02
